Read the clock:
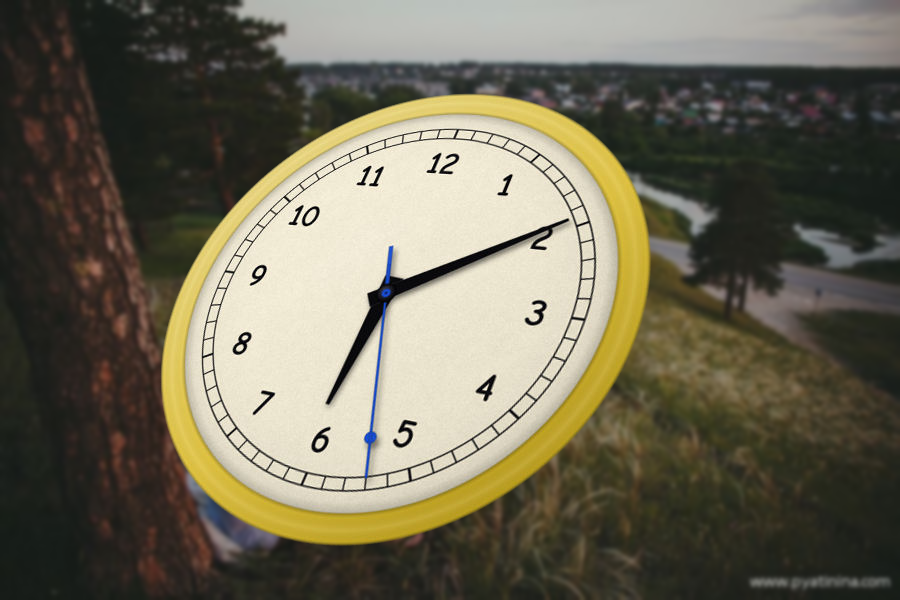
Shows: 6:09:27
